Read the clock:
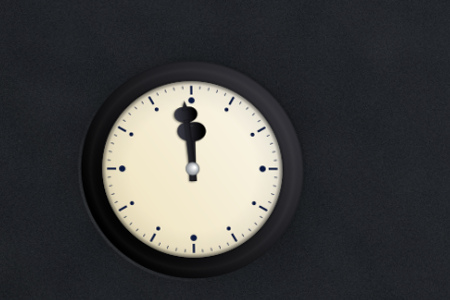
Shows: 11:59
